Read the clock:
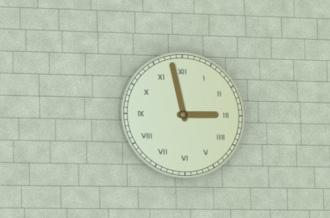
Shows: 2:58
